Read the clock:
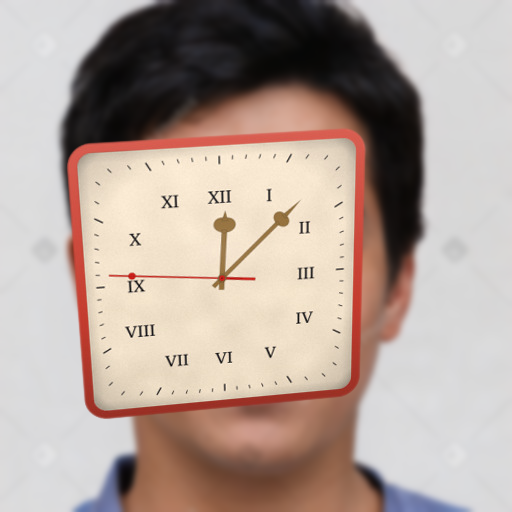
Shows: 12:07:46
